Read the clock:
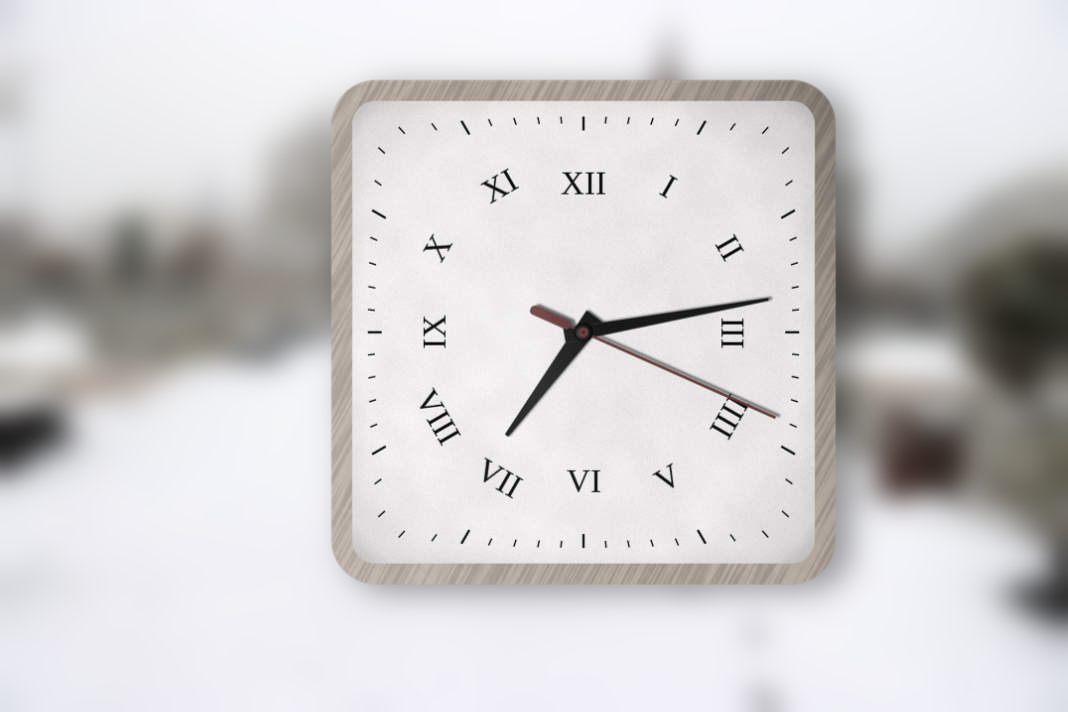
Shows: 7:13:19
